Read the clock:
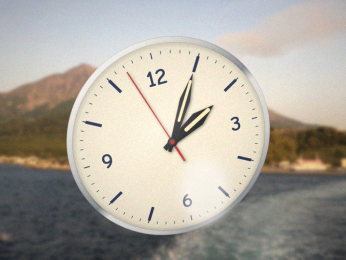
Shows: 2:04:57
